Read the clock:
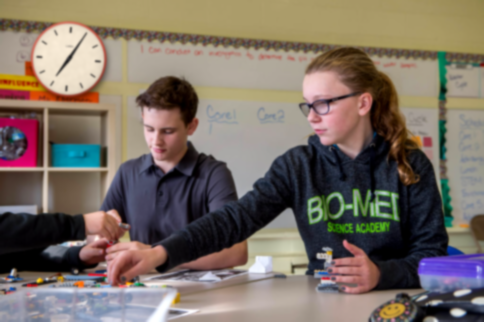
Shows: 7:05
